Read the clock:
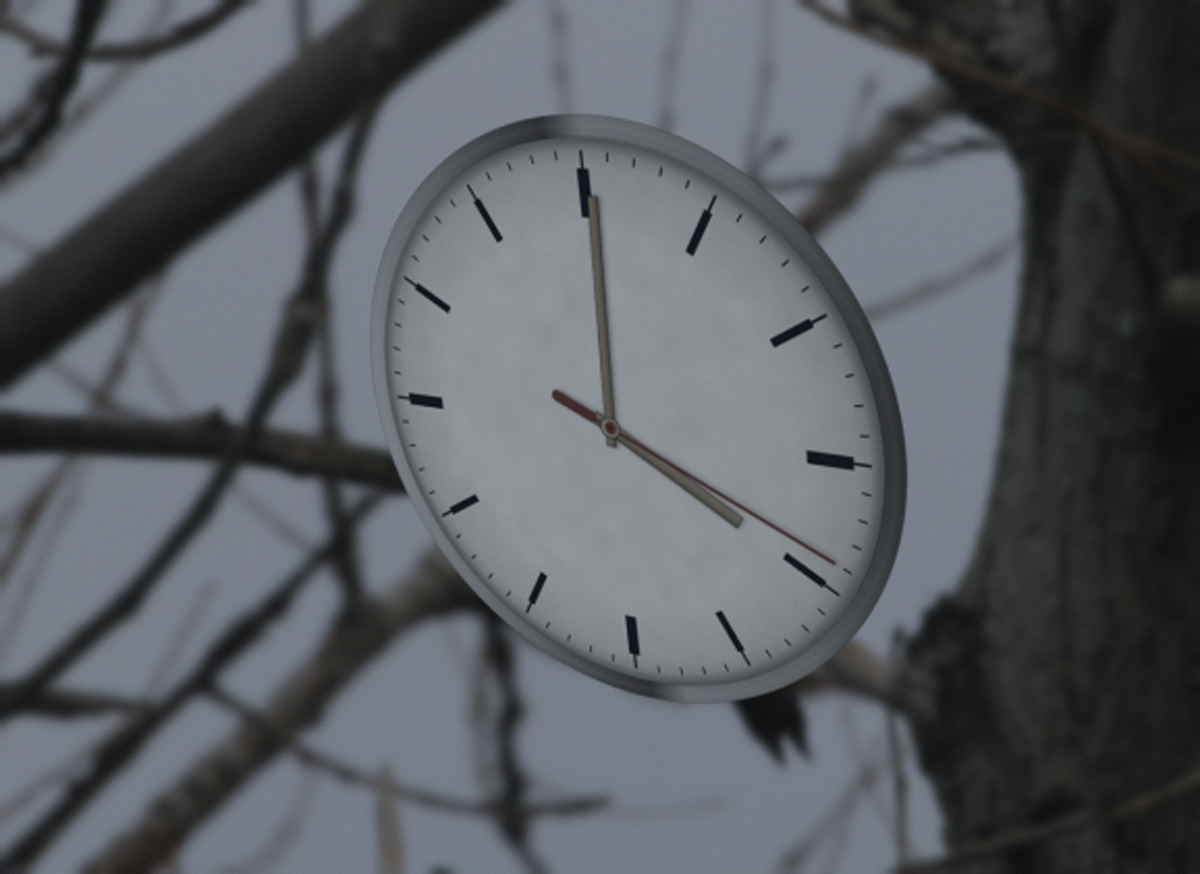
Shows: 4:00:19
